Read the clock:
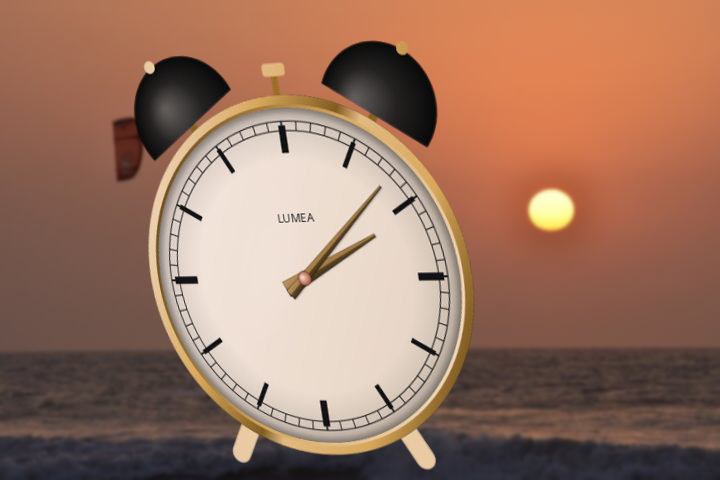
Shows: 2:08
